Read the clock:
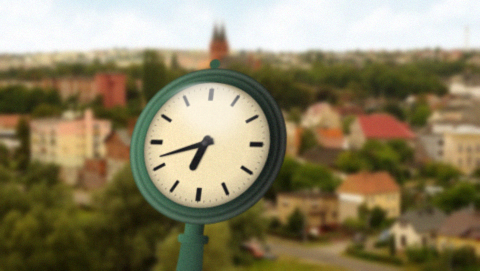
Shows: 6:42
